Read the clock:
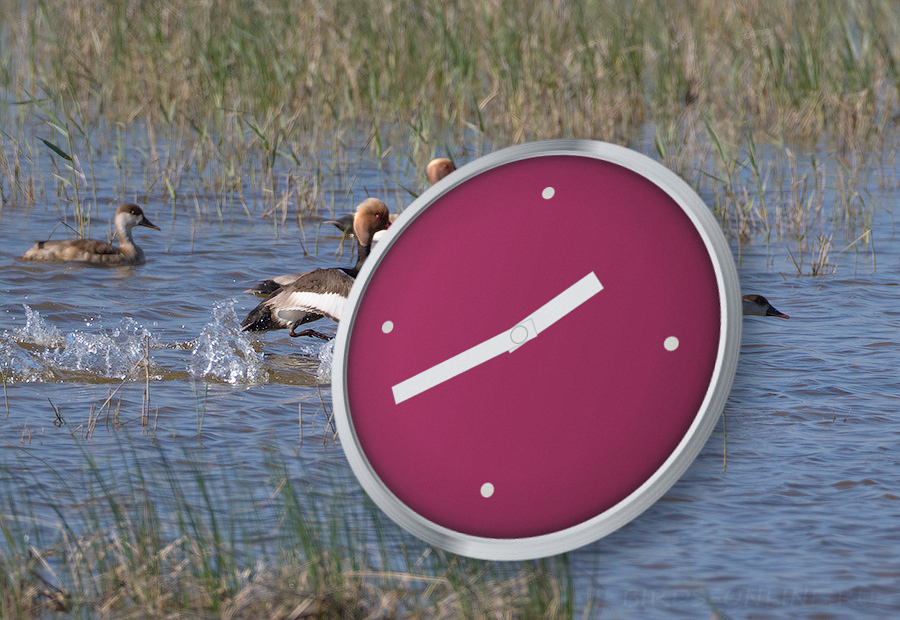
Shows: 1:40
